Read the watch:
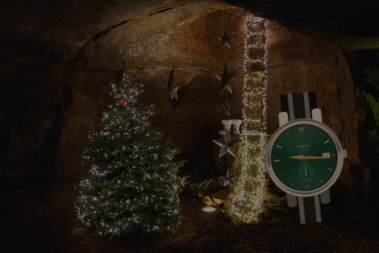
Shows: 9:16
